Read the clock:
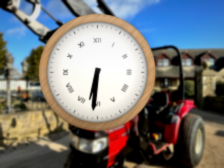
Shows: 6:31
